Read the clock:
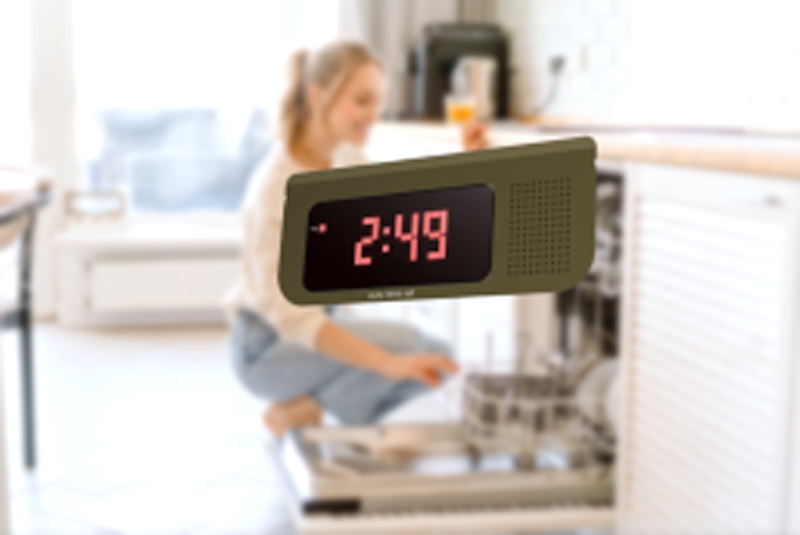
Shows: 2:49
